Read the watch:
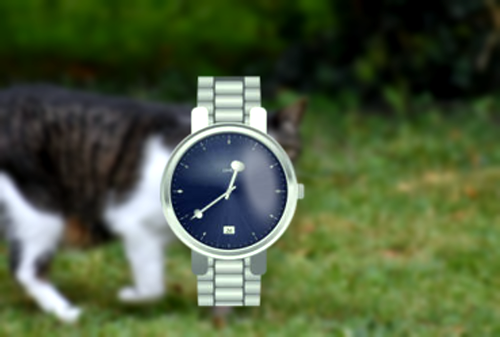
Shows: 12:39
